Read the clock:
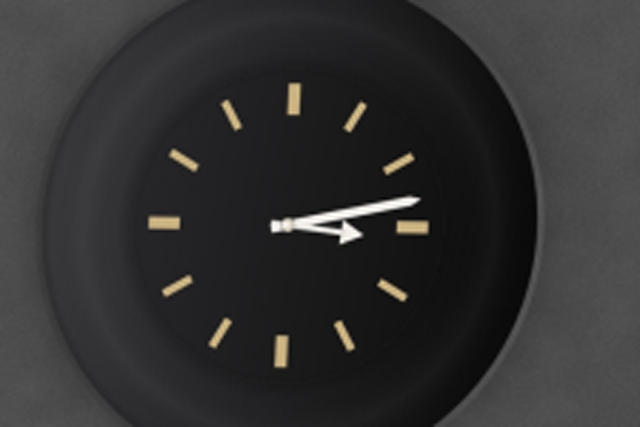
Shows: 3:13
